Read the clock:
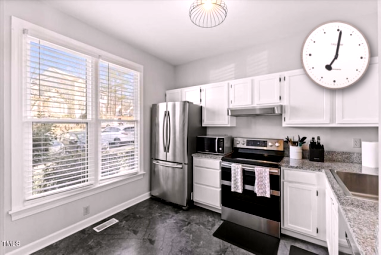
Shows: 7:01
